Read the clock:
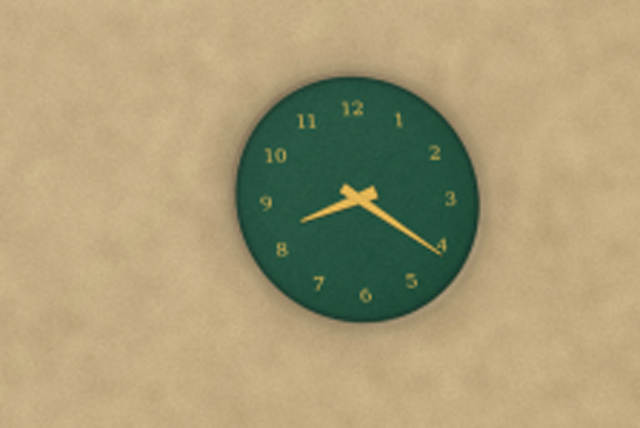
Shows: 8:21
